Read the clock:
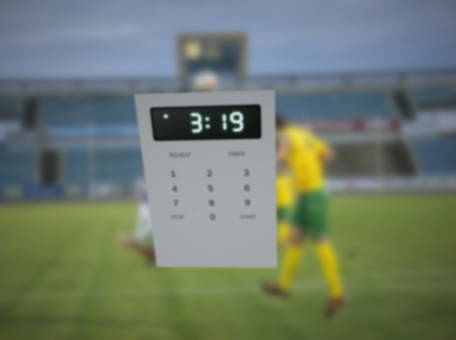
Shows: 3:19
